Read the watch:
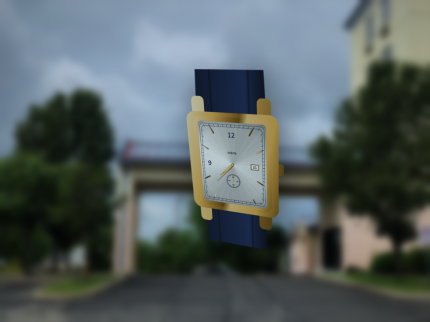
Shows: 7:37
